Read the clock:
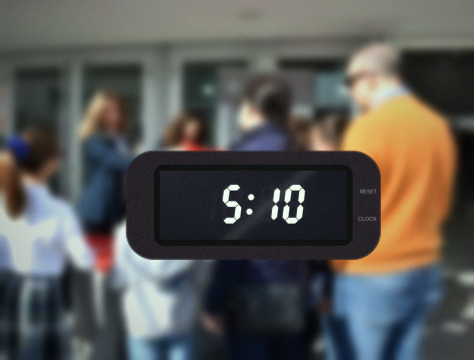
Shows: 5:10
